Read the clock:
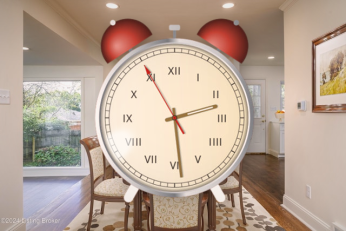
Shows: 2:28:55
